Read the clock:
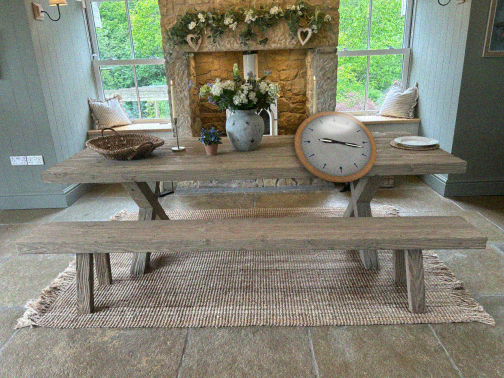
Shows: 9:17
